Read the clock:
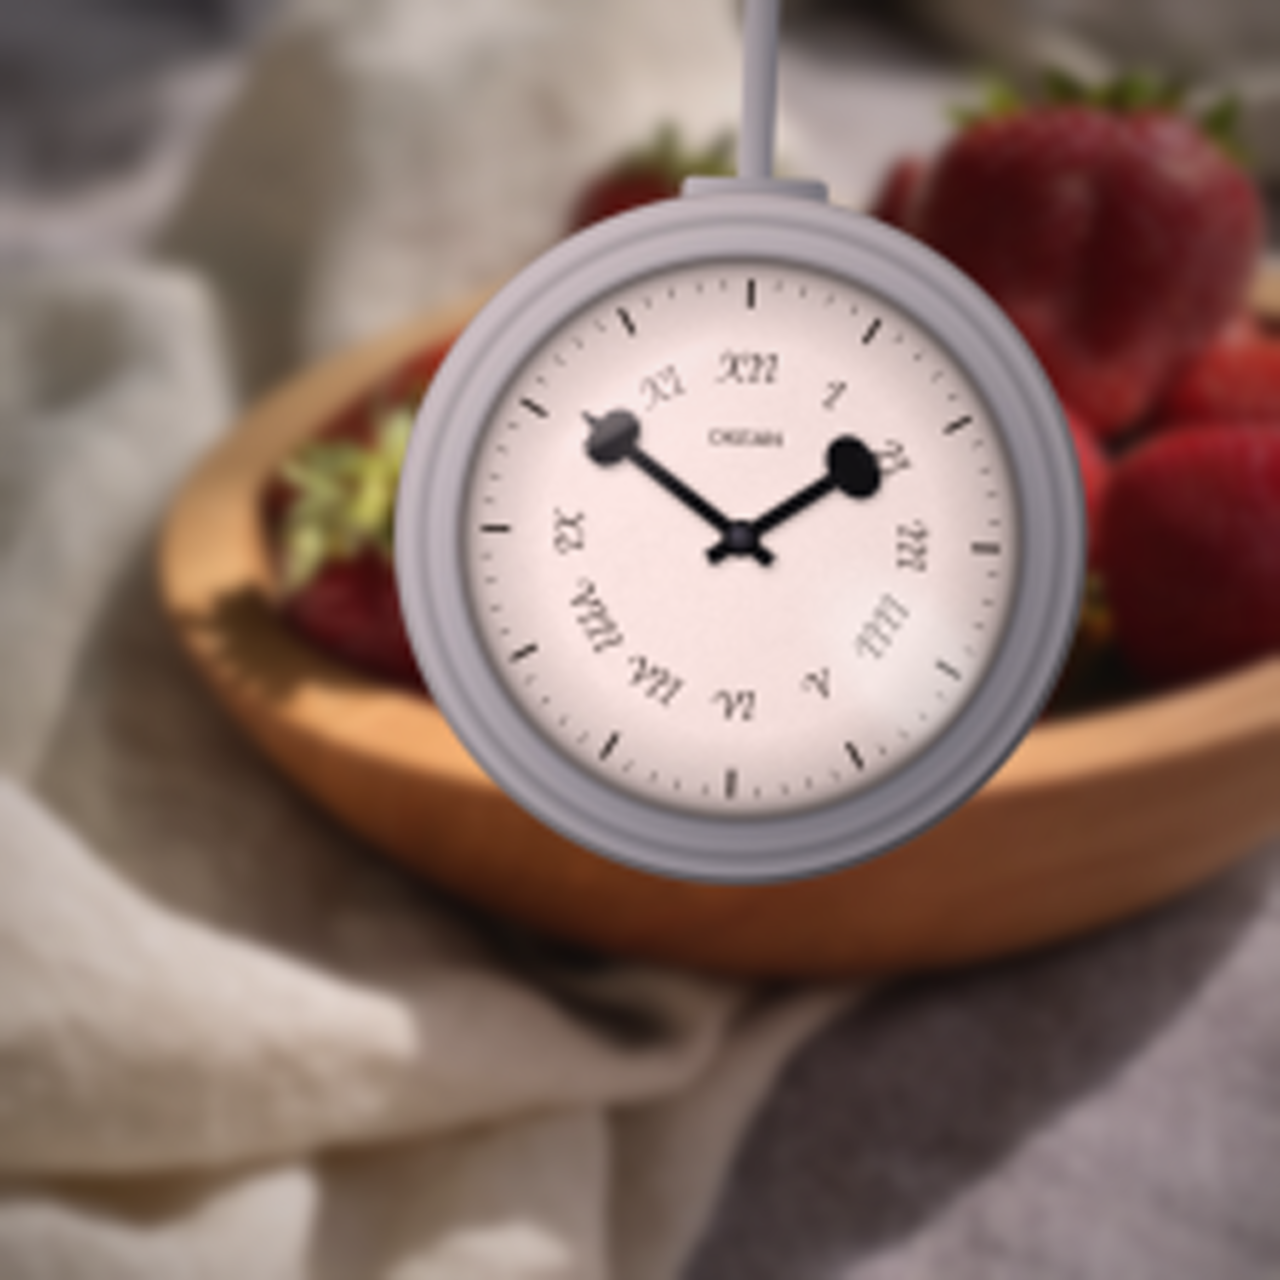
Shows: 1:51
